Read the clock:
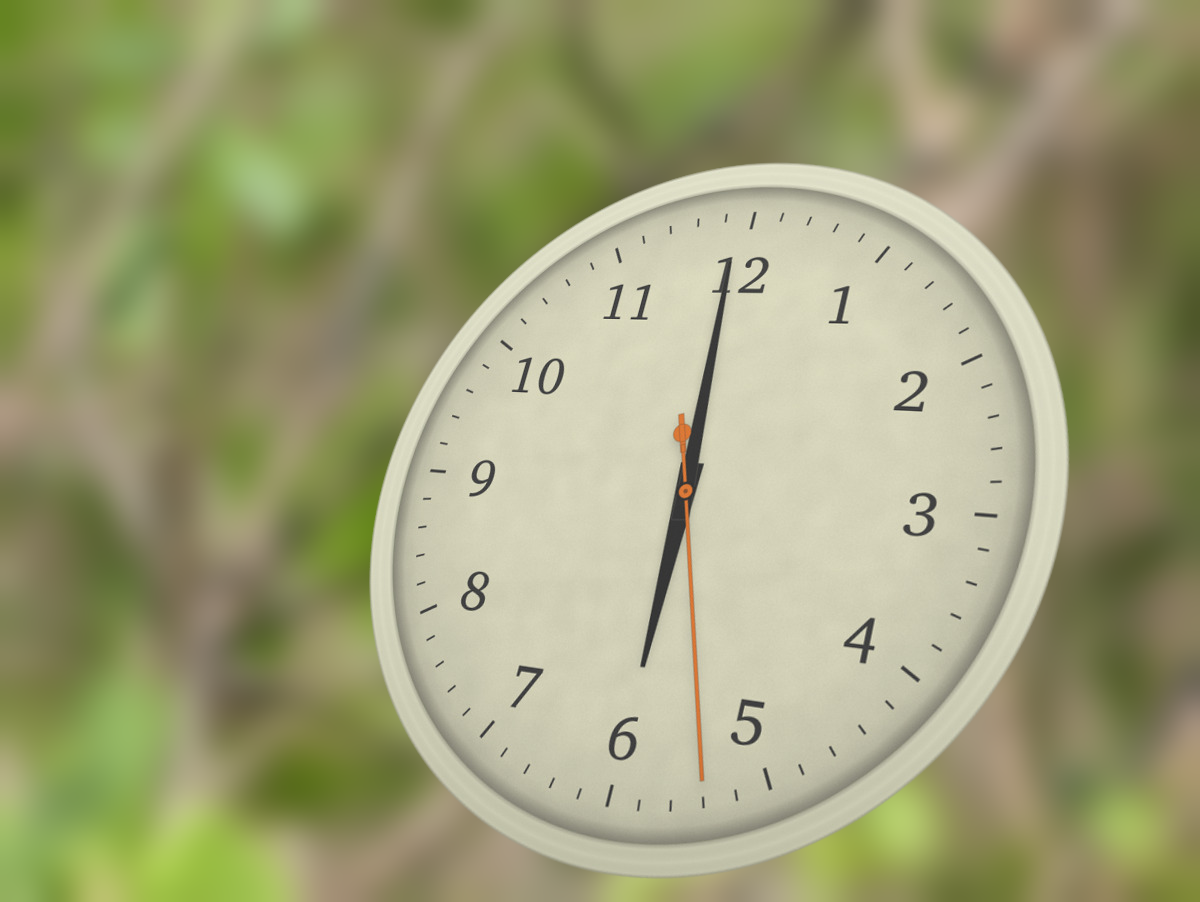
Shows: 5:59:27
